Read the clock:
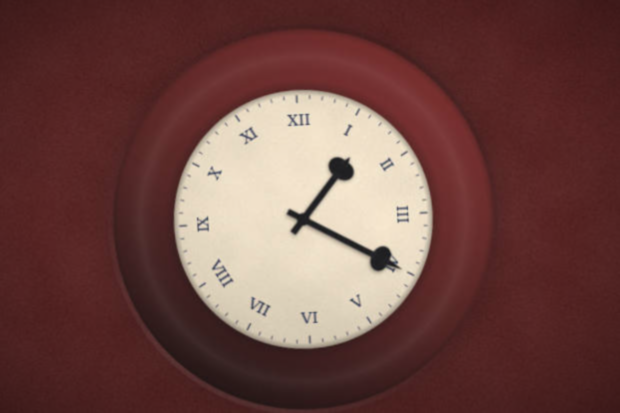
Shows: 1:20
